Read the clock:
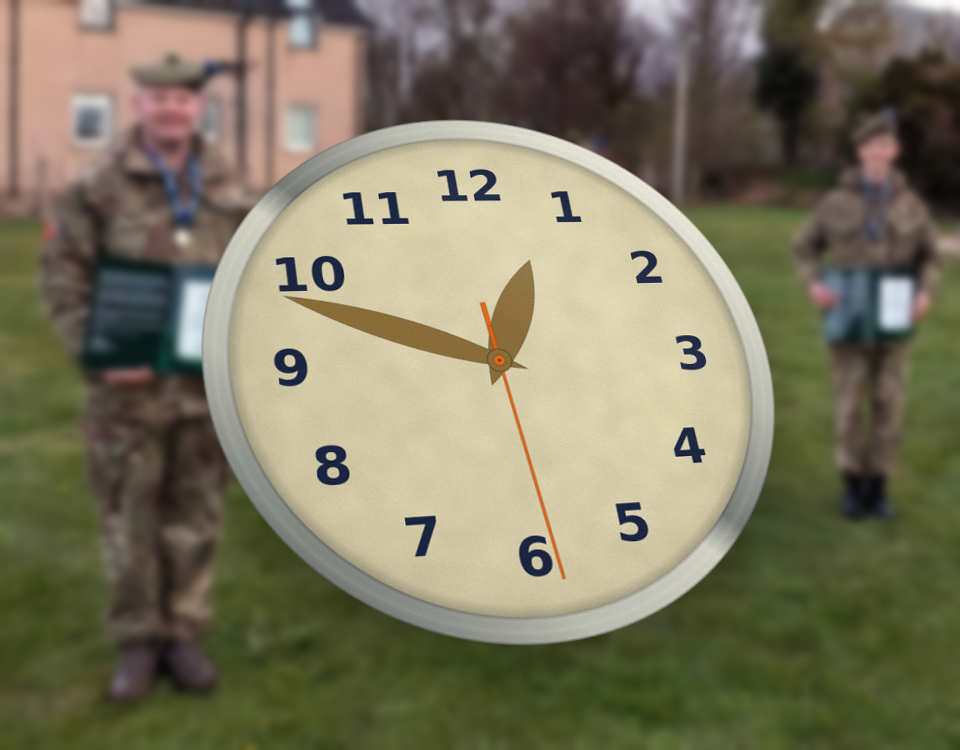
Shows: 12:48:29
